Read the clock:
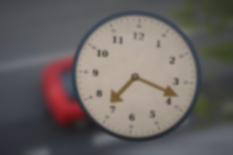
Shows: 7:18
